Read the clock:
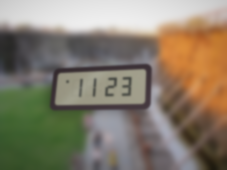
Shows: 11:23
